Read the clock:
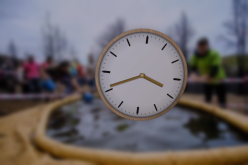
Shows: 3:41
